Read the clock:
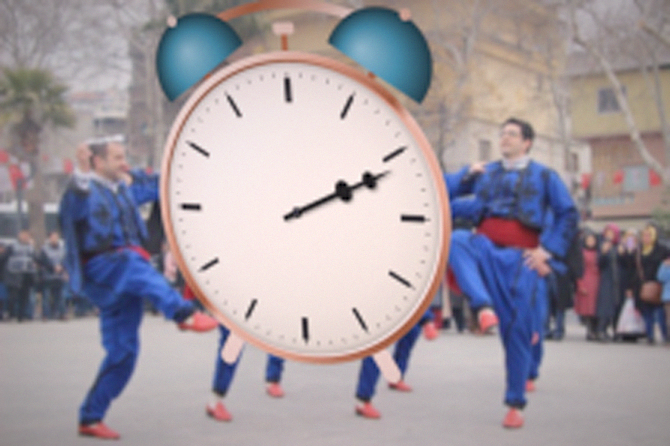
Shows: 2:11
